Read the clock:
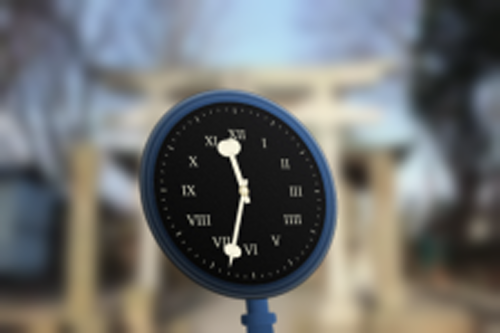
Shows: 11:33
